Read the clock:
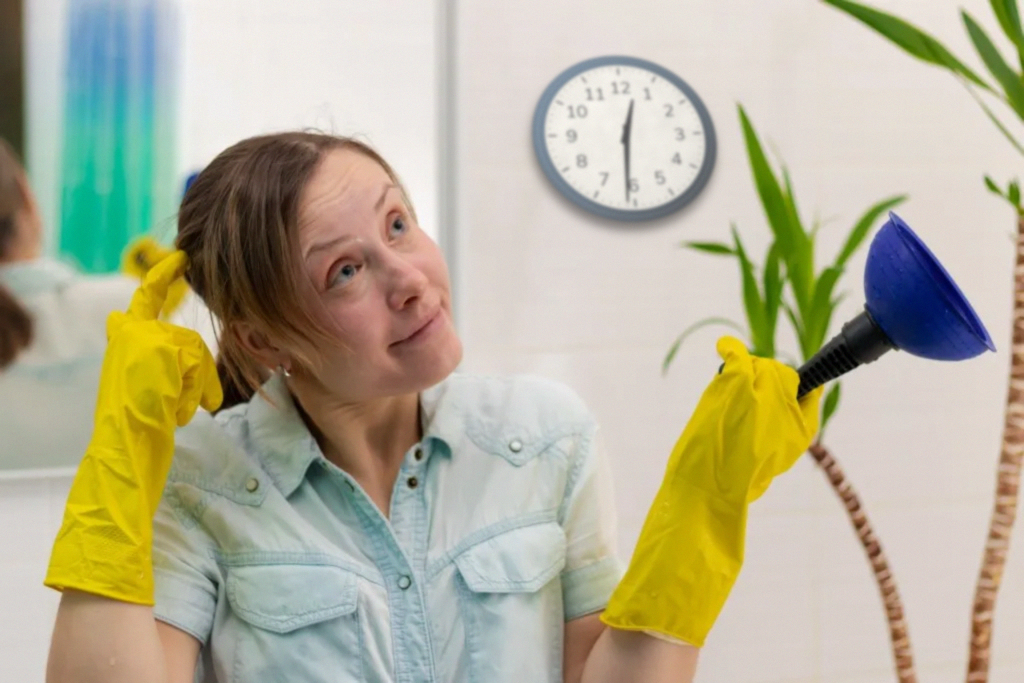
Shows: 12:31
